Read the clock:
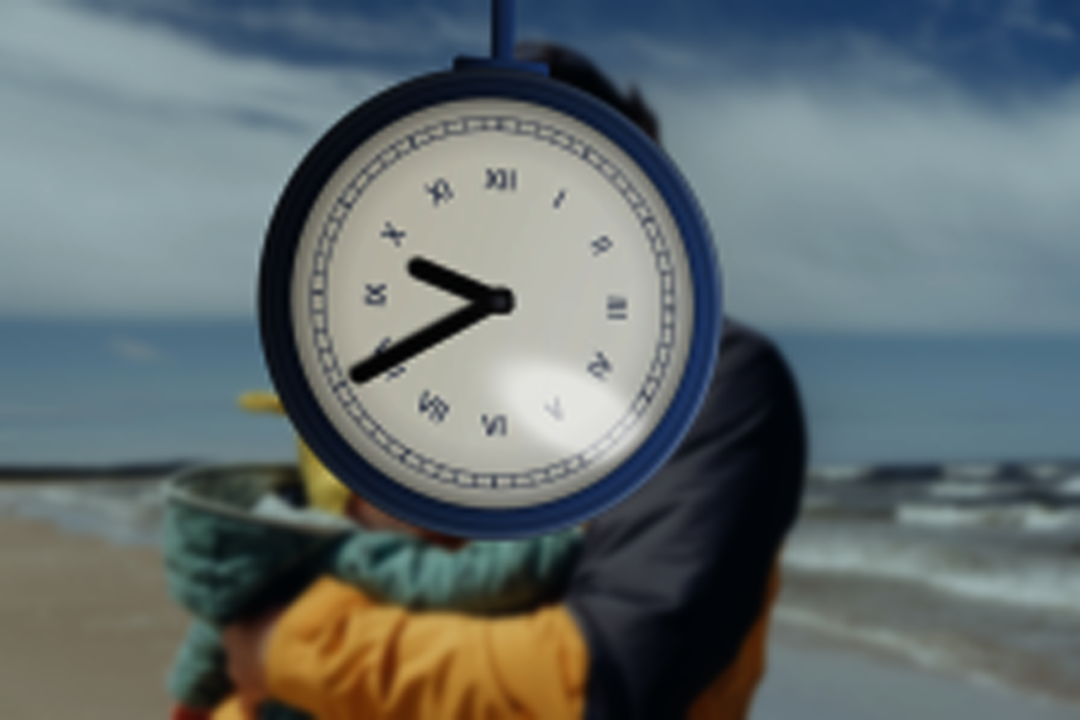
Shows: 9:40
